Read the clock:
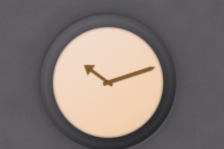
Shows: 10:12
